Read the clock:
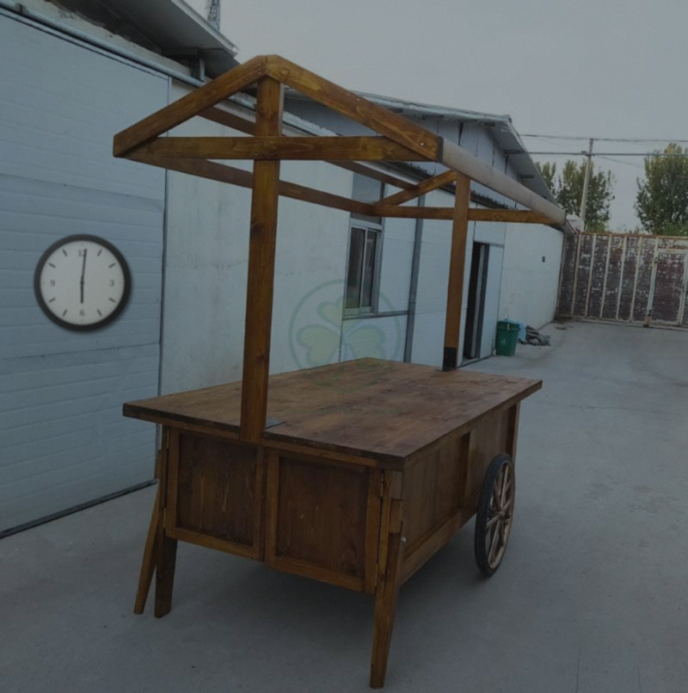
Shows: 6:01
